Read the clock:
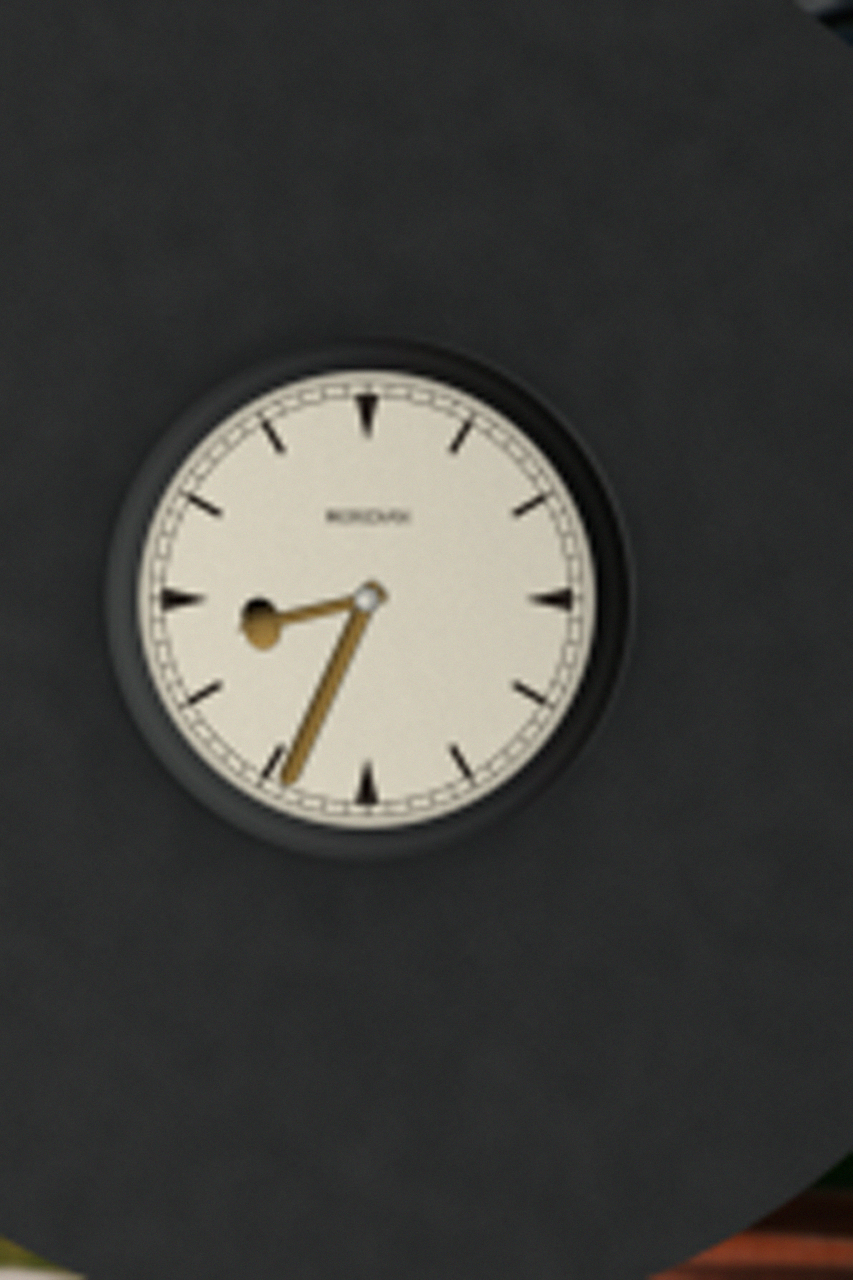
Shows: 8:34
